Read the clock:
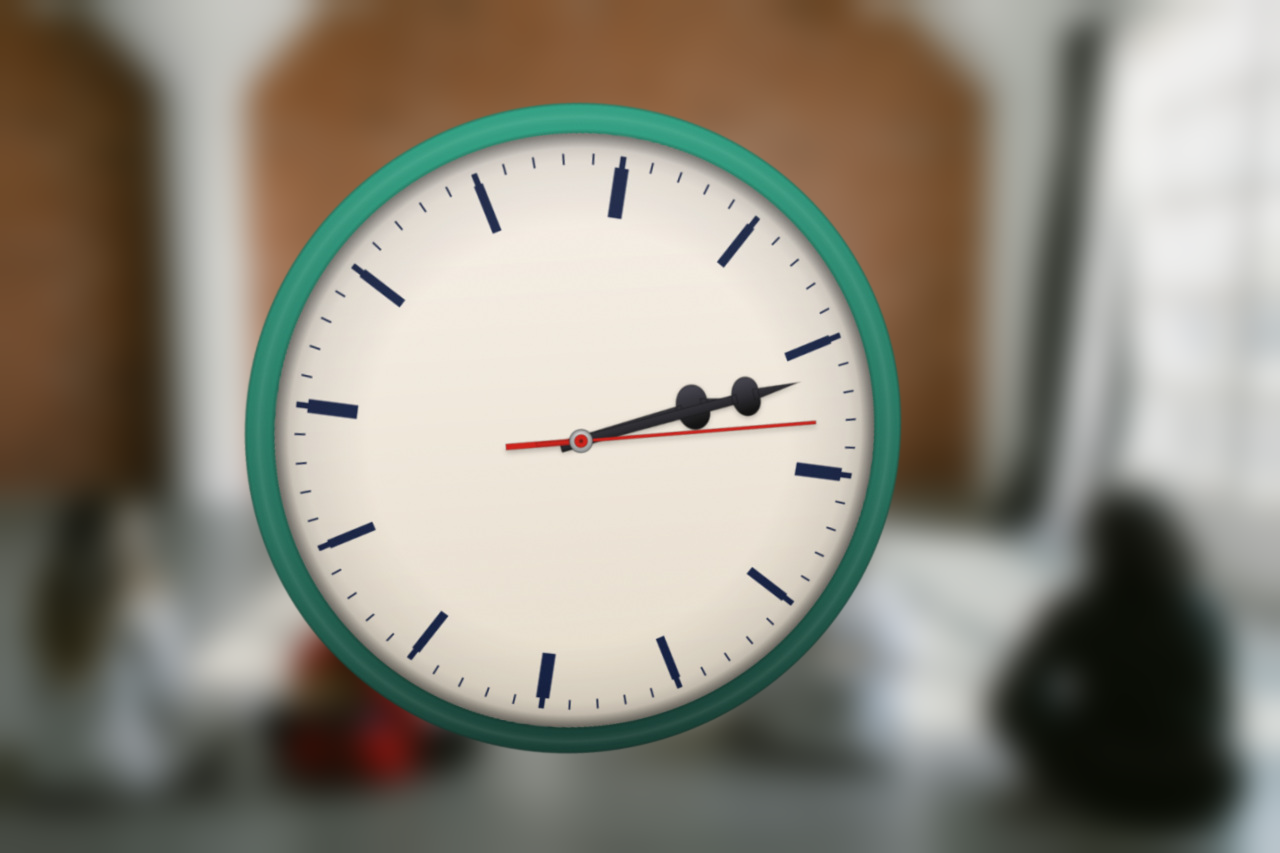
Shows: 2:11:13
